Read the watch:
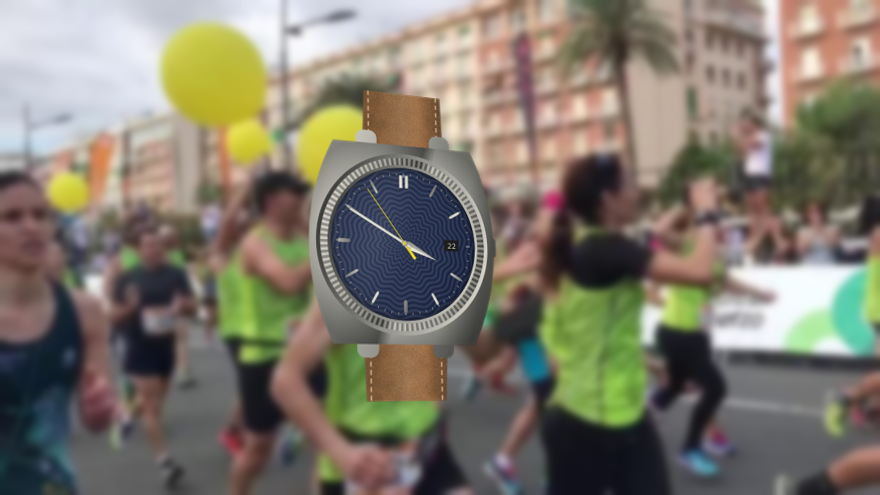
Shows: 3:49:54
